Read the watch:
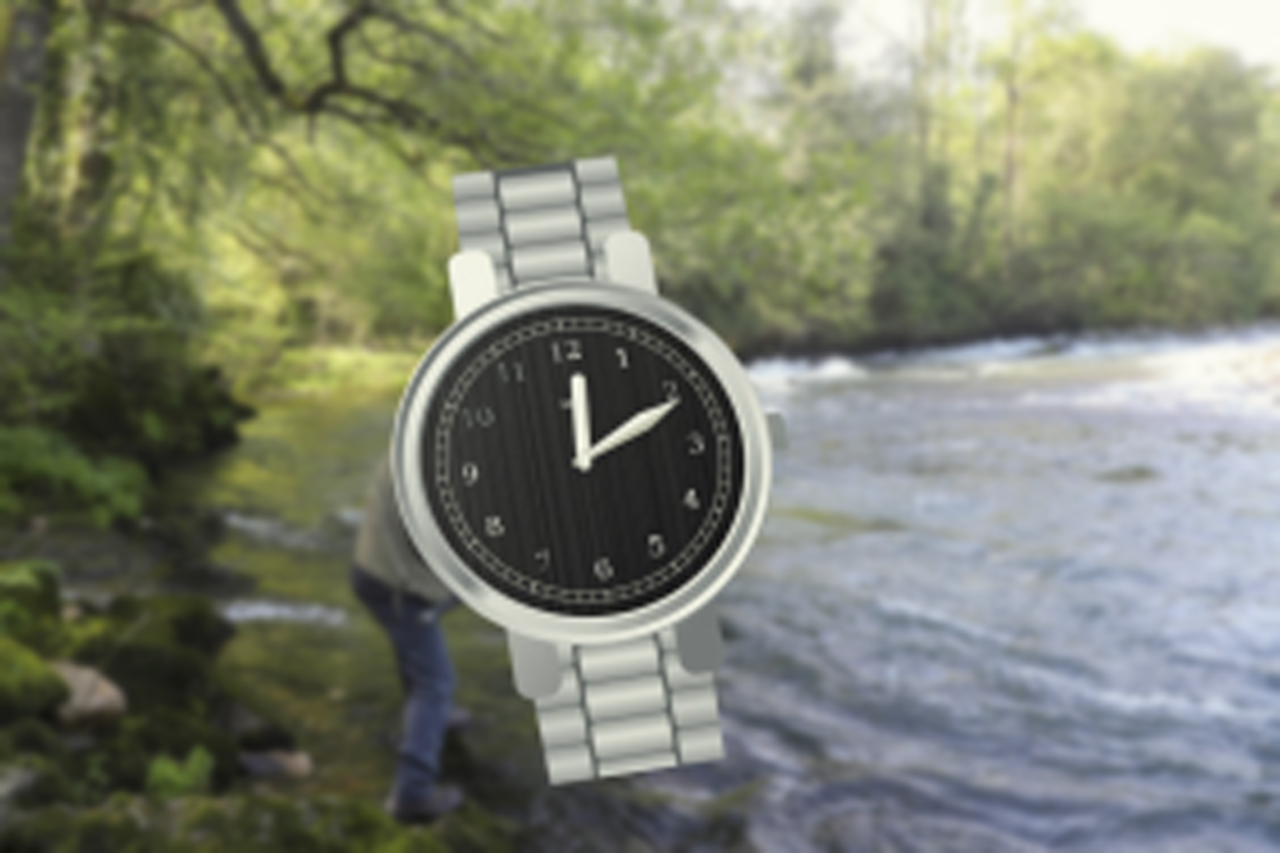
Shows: 12:11
